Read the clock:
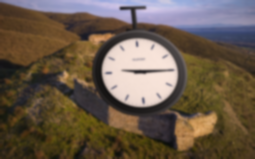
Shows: 9:15
